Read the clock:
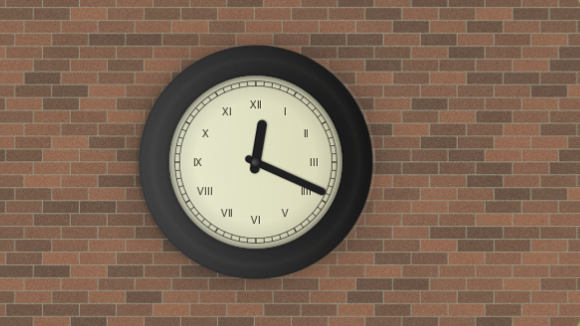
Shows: 12:19
